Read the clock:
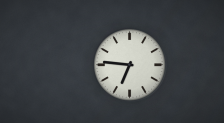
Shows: 6:46
